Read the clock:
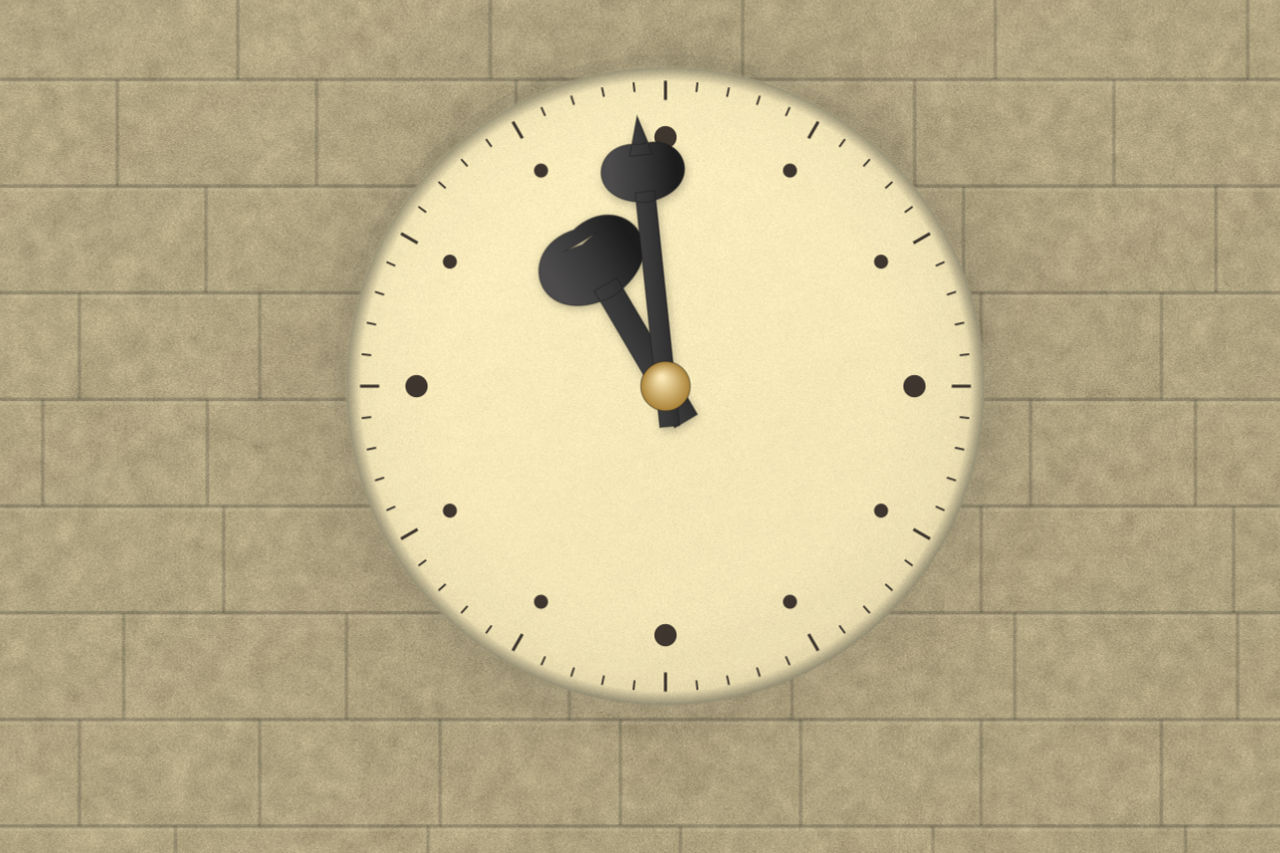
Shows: 10:59
